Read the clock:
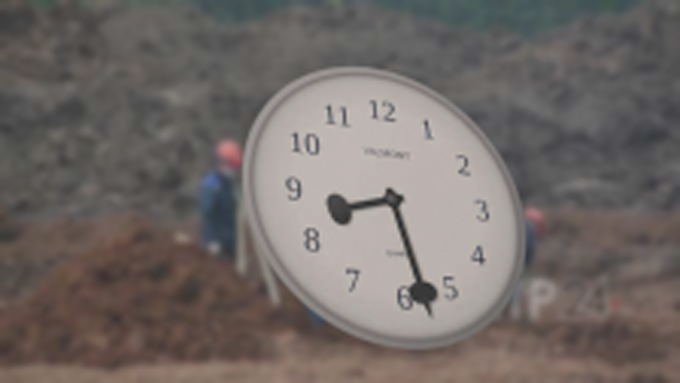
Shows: 8:28
